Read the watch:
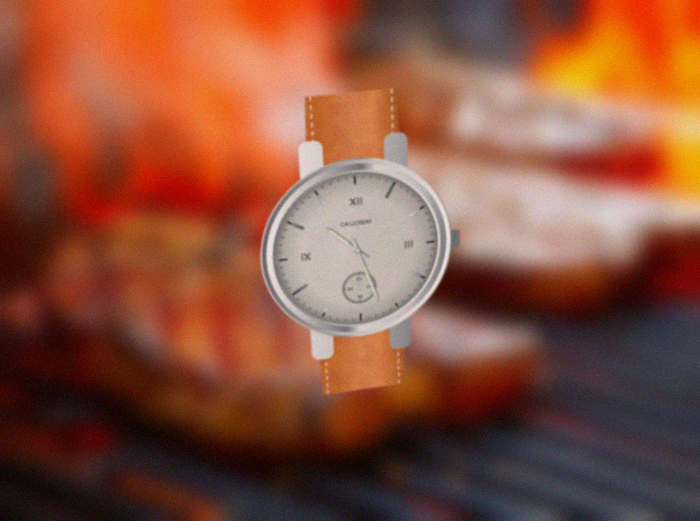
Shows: 10:27
